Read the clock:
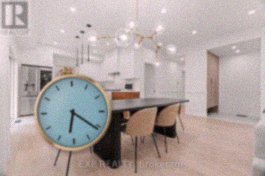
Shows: 6:21
